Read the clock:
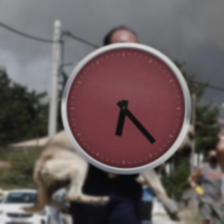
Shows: 6:23
